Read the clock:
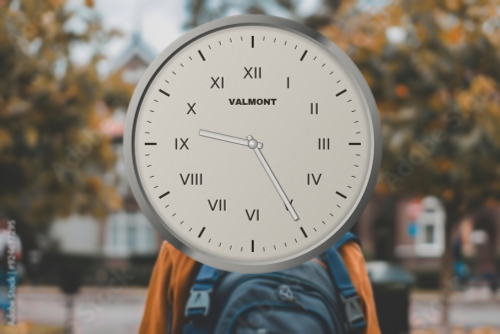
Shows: 9:25
